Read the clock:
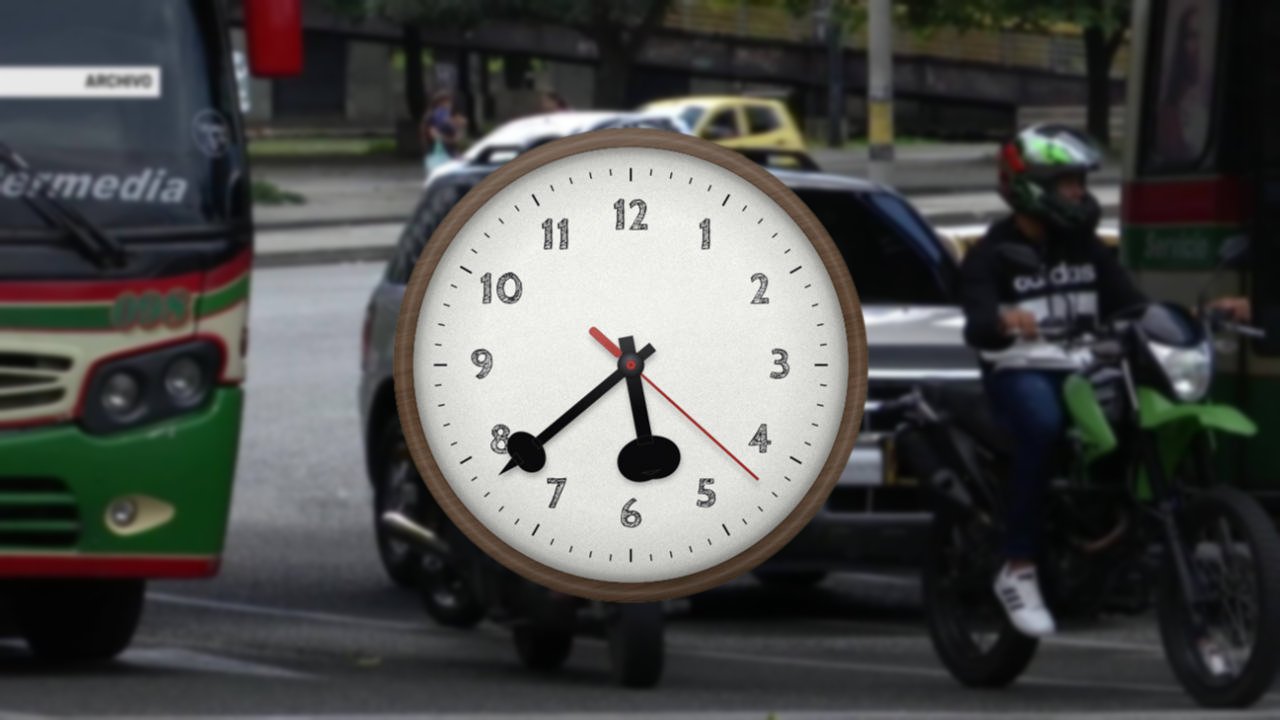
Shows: 5:38:22
